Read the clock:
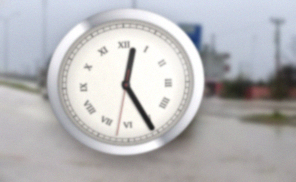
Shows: 12:25:32
